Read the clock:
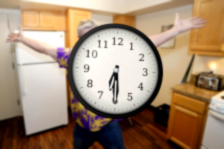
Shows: 6:30
